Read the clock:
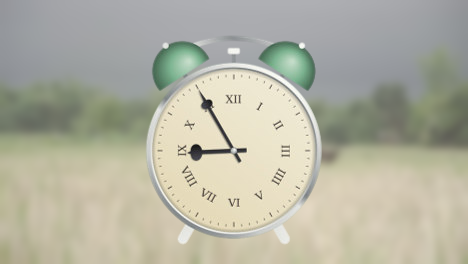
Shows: 8:55
